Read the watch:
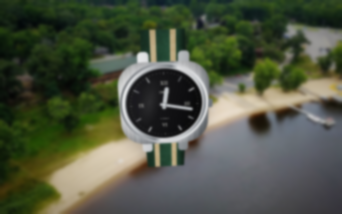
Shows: 12:17
